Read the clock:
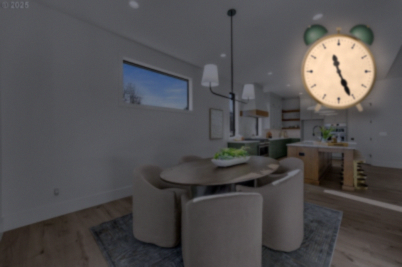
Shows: 11:26
